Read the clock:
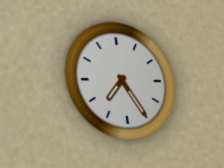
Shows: 7:25
